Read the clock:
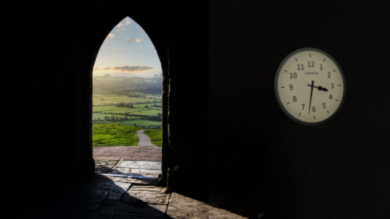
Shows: 3:32
